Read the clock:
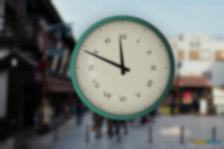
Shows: 11:49
